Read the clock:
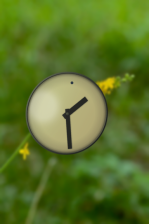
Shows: 1:28
